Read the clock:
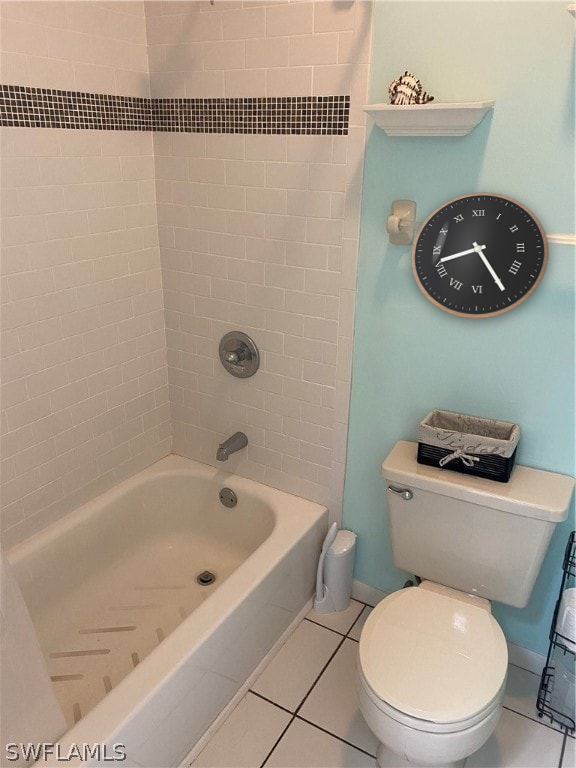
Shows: 8:25
